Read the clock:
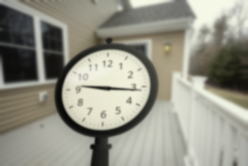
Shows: 9:16
